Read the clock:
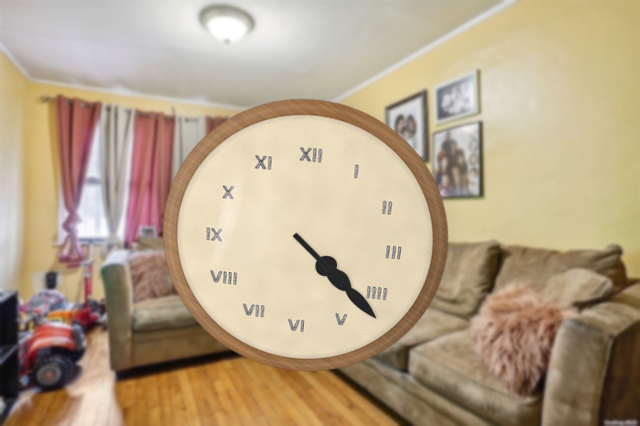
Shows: 4:22
